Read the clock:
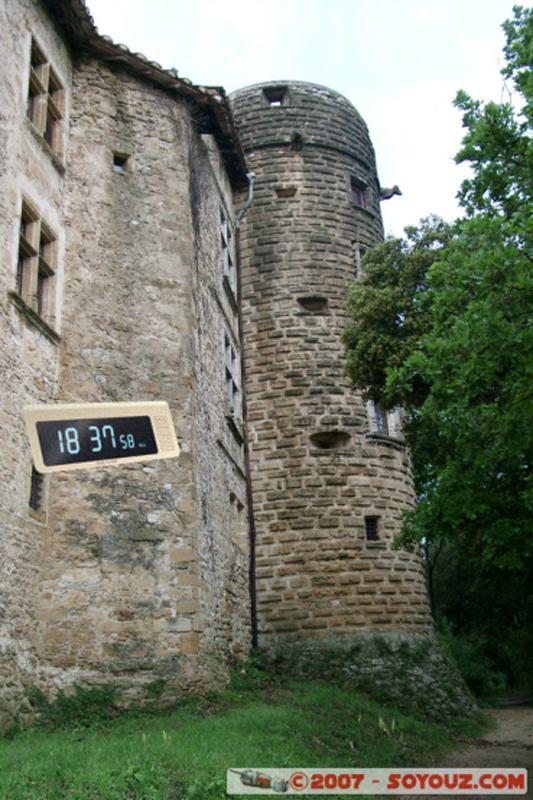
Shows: 18:37:58
